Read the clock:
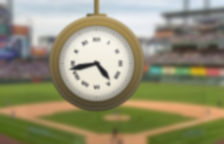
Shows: 4:43
